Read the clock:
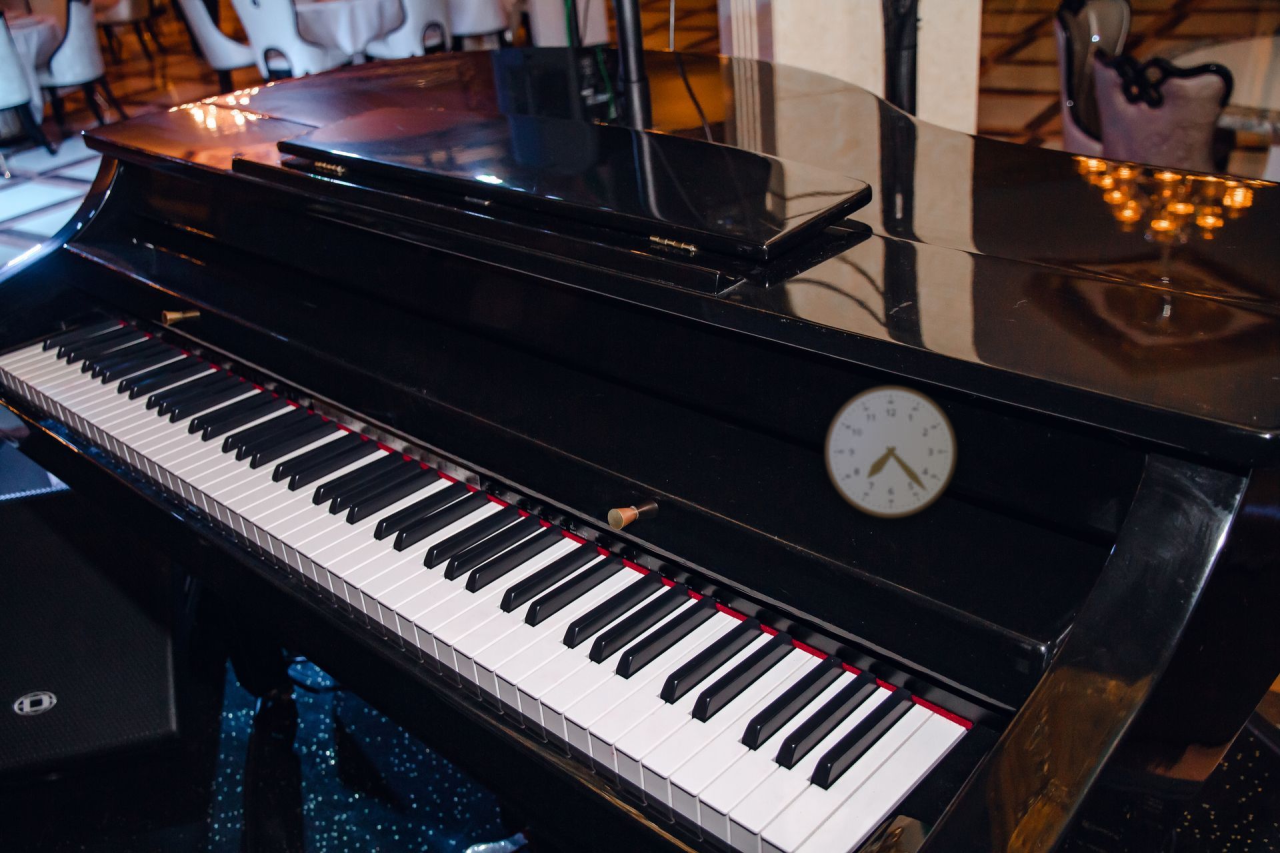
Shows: 7:23
